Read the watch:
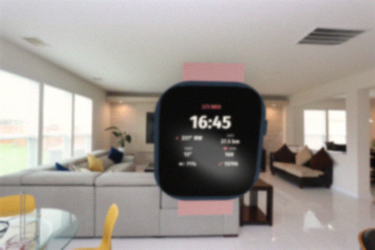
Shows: 16:45
